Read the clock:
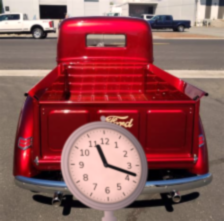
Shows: 11:18
